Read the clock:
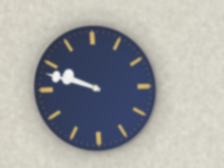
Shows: 9:48
